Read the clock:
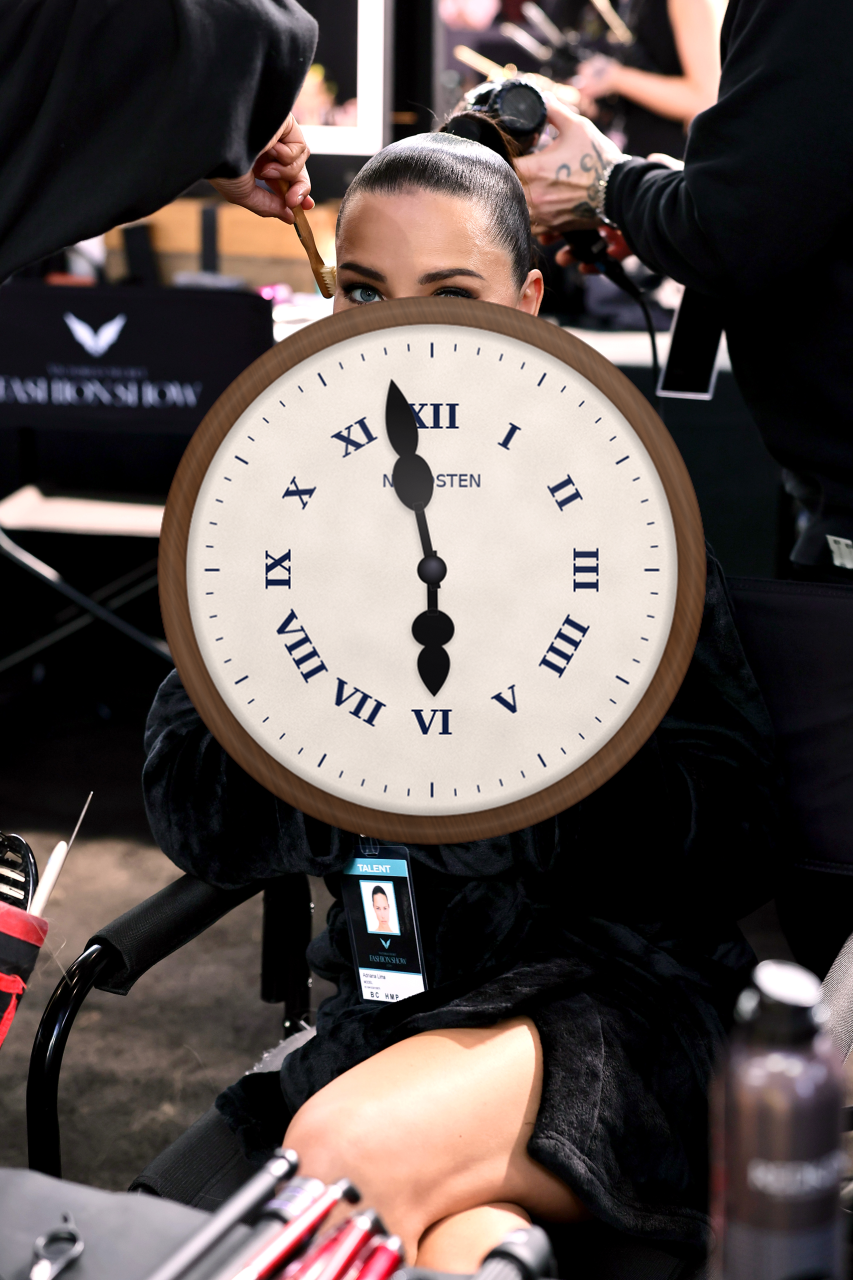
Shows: 5:58
